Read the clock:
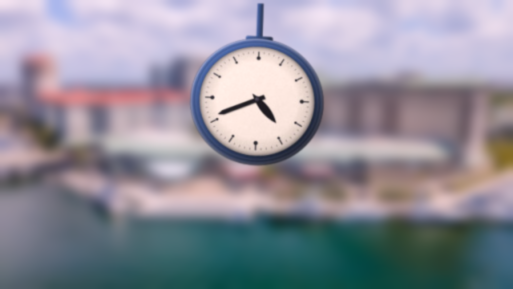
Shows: 4:41
